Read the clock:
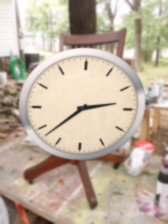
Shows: 2:38
